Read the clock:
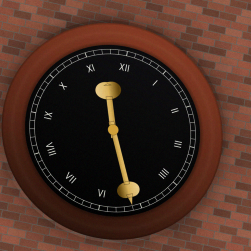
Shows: 11:26
